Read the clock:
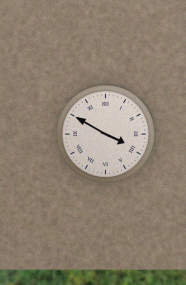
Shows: 3:50
